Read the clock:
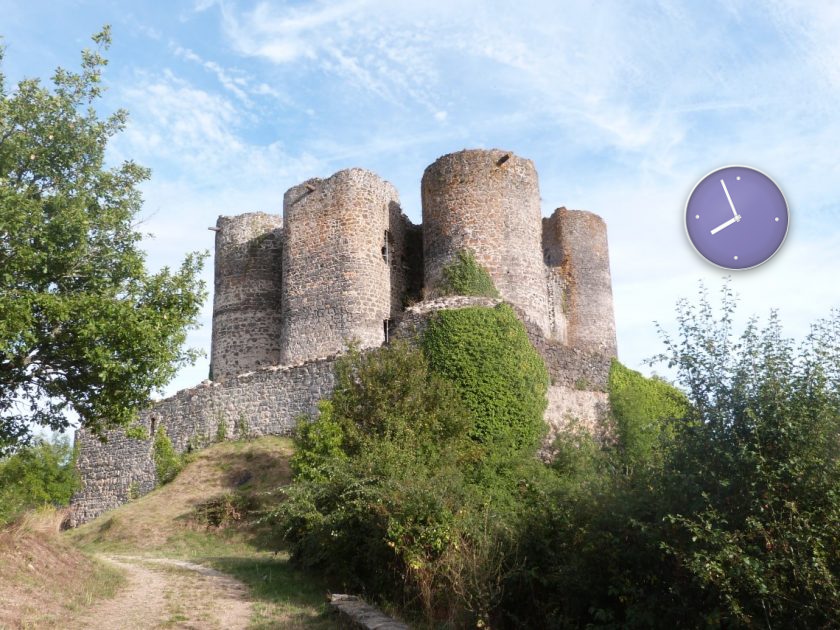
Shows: 7:56
